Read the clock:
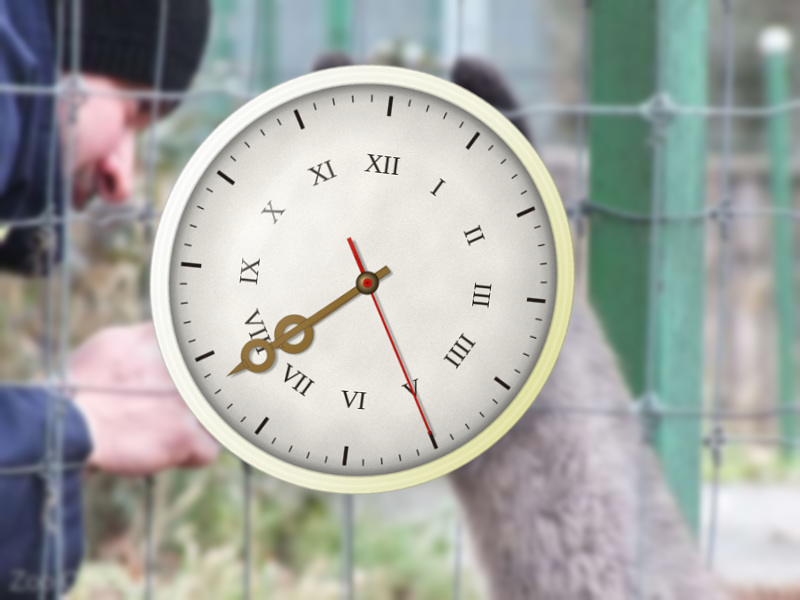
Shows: 7:38:25
